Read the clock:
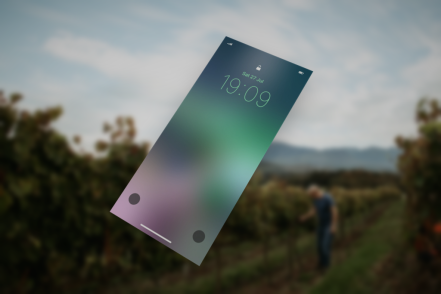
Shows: 19:09
